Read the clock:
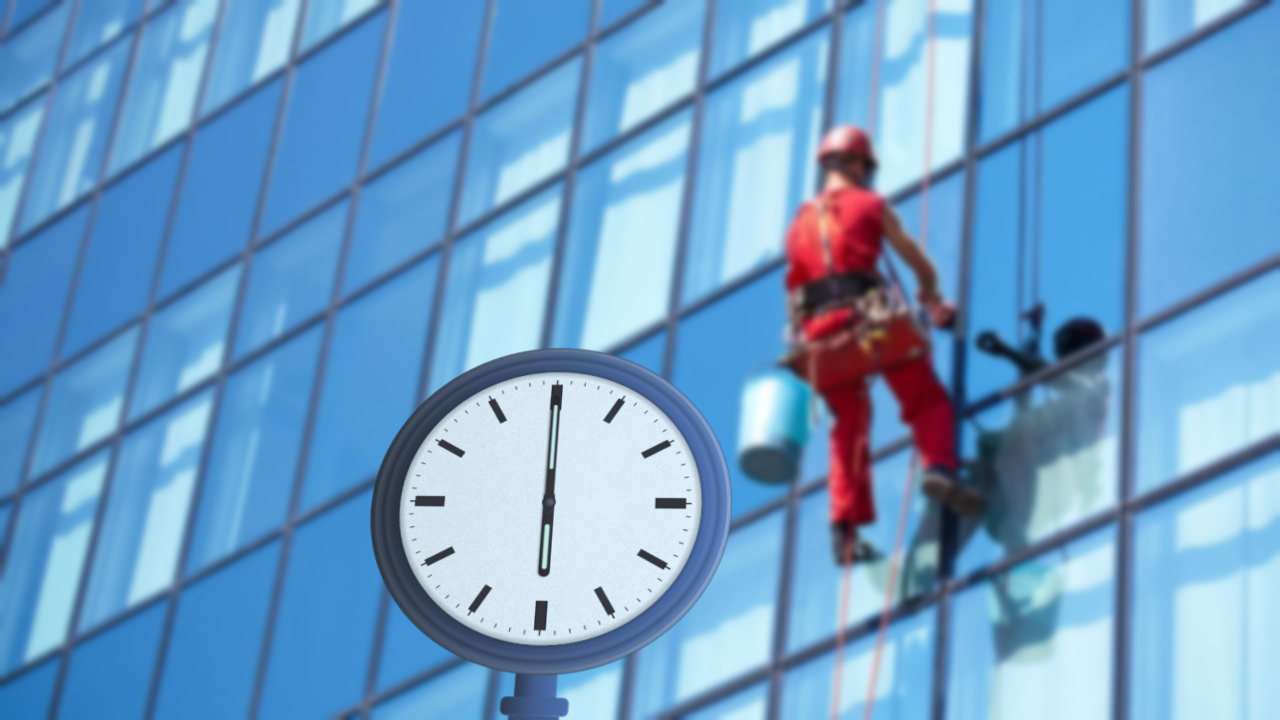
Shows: 6:00
